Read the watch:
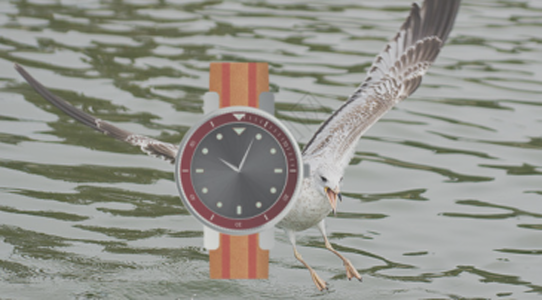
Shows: 10:04
